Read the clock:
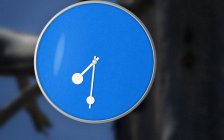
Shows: 7:31
